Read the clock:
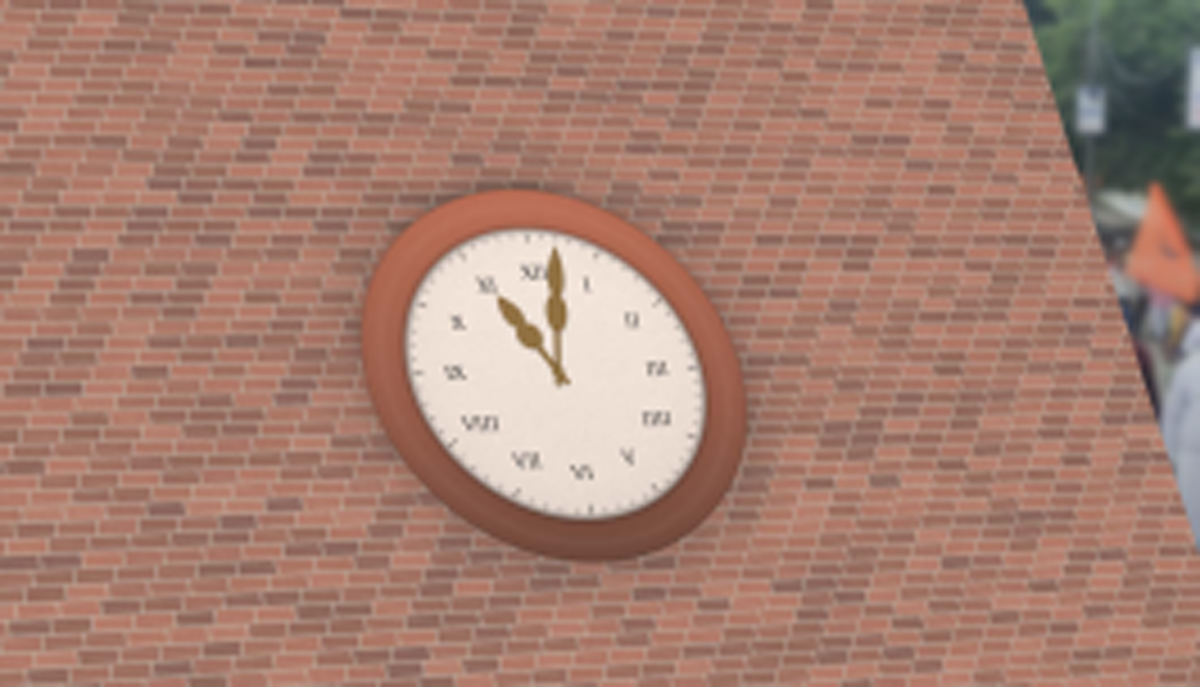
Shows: 11:02
